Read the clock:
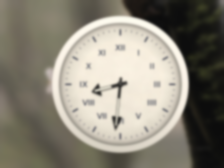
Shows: 8:31
